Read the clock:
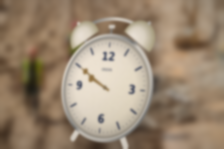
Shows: 9:50
